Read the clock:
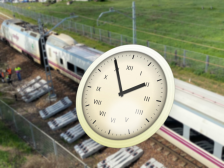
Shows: 1:55
